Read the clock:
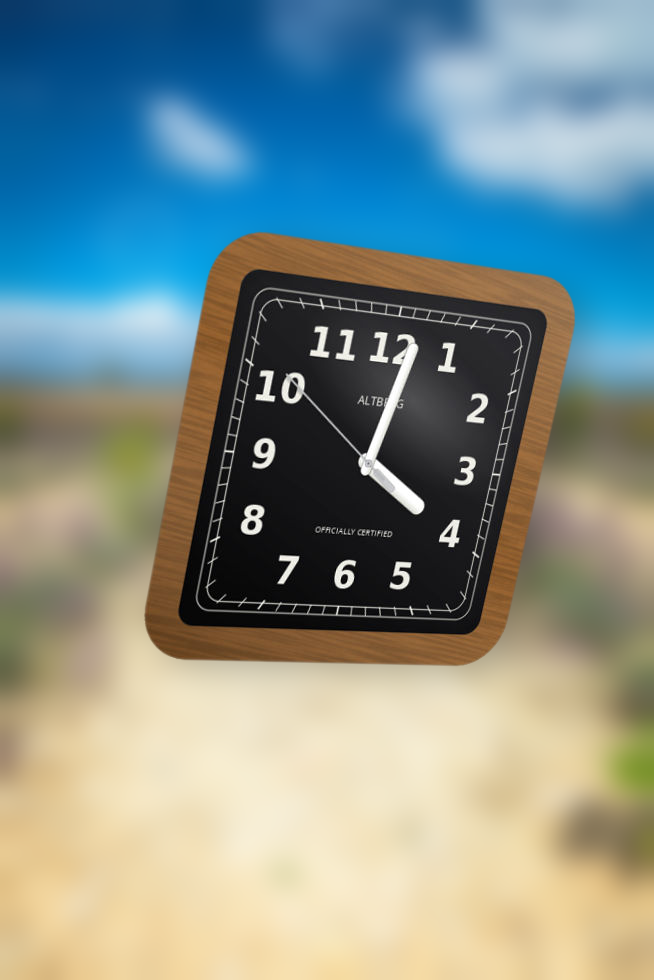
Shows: 4:01:51
